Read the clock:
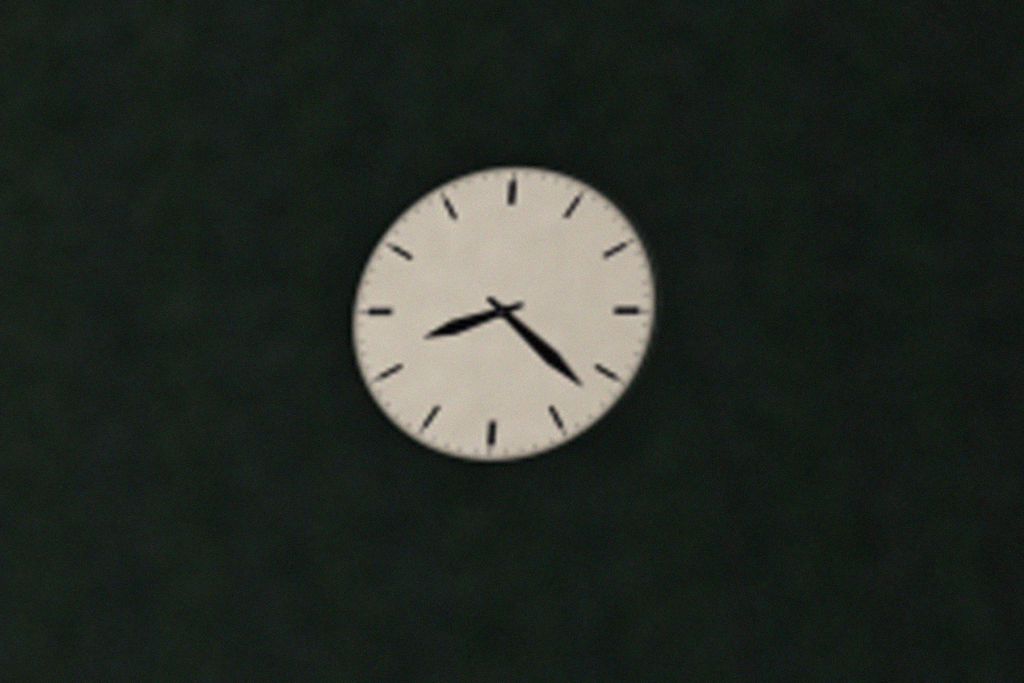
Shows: 8:22
